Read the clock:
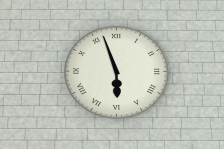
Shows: 5:57
